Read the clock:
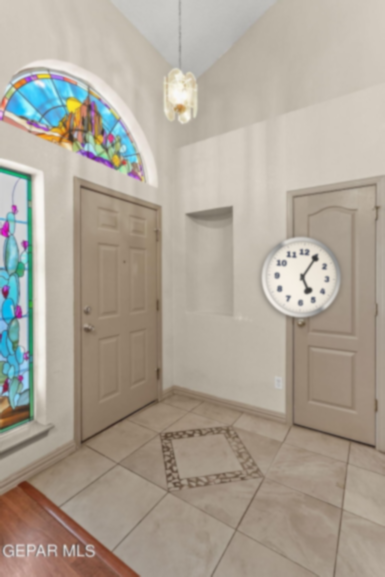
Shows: 5:05
